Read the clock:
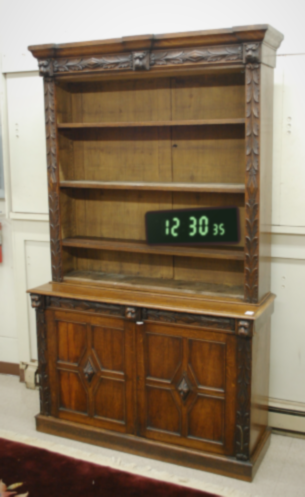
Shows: 12:30
